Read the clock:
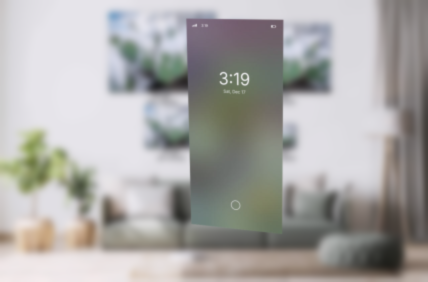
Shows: 3:19
